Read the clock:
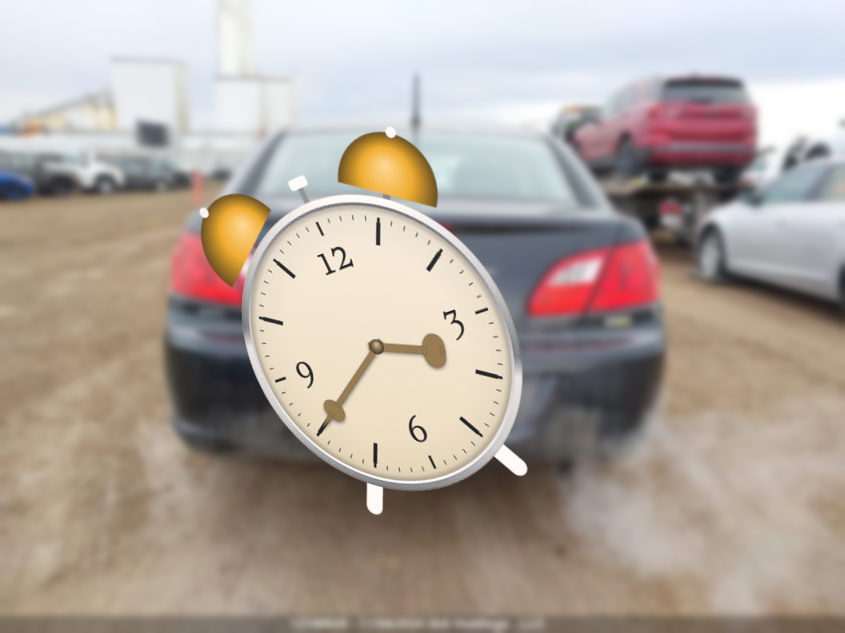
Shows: 3:40
